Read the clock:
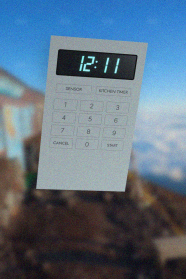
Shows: 12:11
